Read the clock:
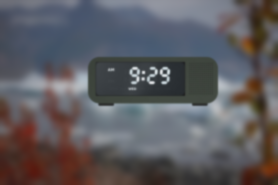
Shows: 9:29
